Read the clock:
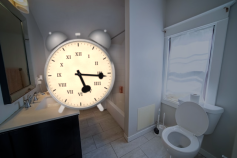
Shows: 5:16
